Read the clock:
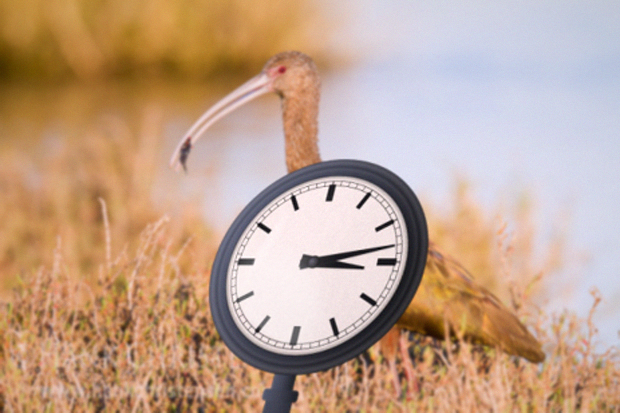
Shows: 3:13
